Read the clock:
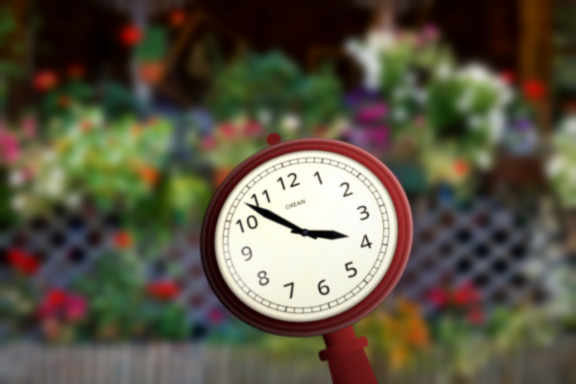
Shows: 3:53
